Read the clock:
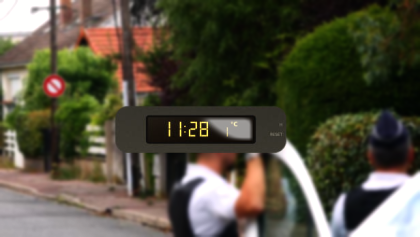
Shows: 11:28
